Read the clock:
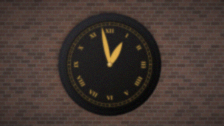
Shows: 12:58
